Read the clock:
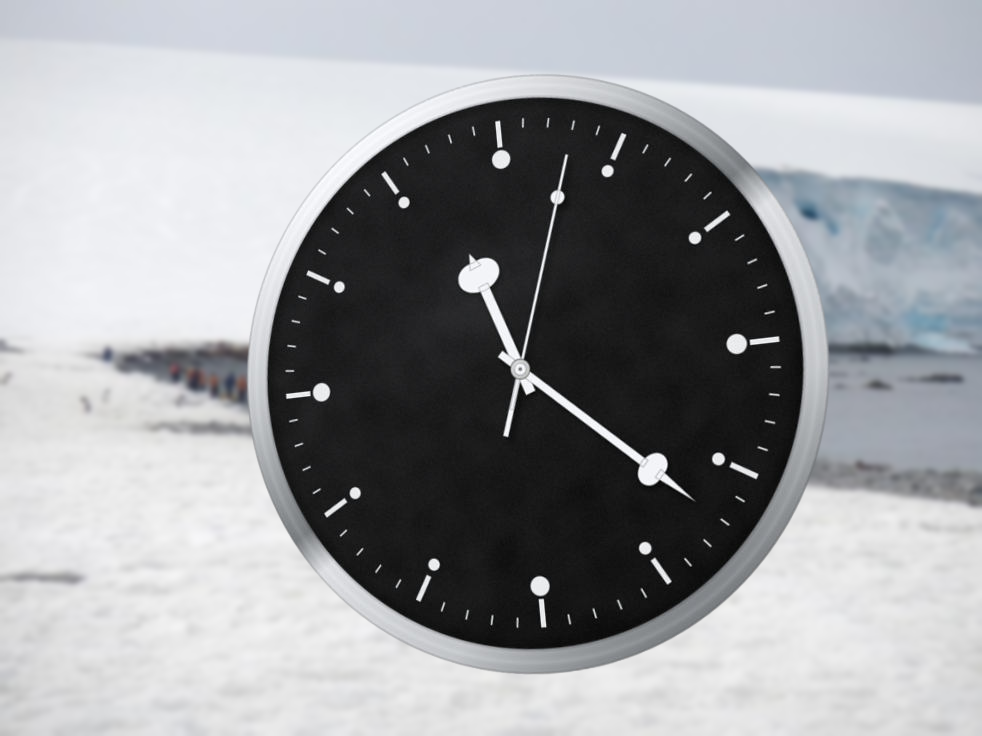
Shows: 11:22:03
